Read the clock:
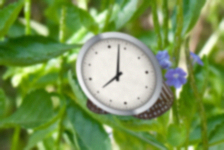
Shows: 8:03
